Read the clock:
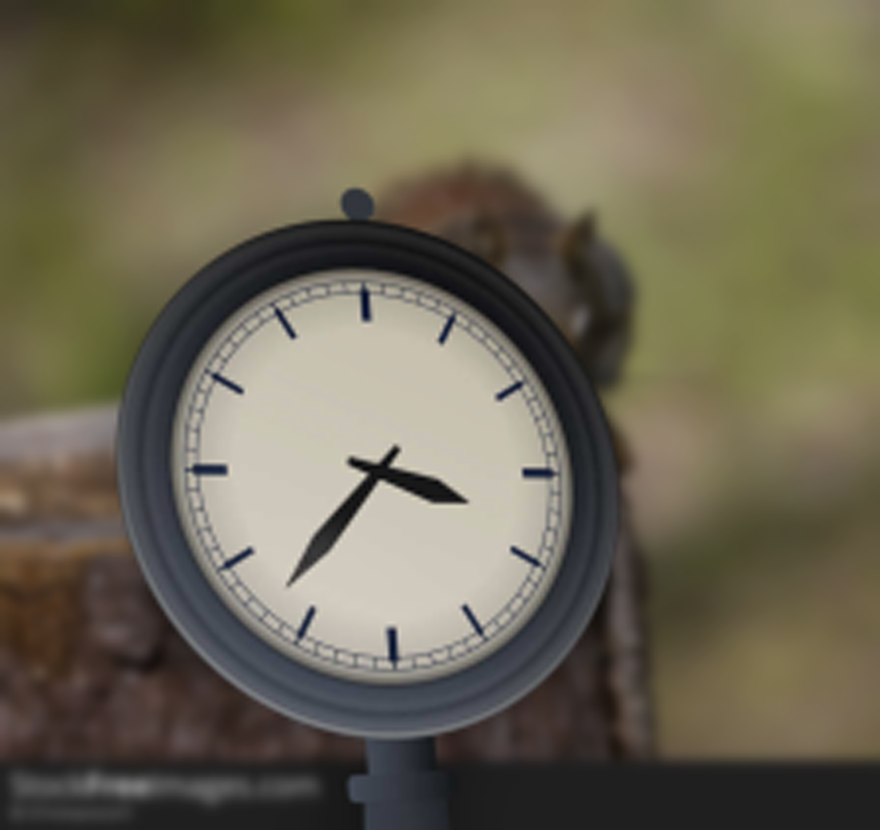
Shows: 3:37
